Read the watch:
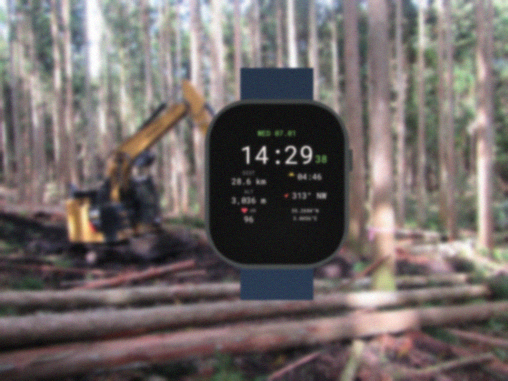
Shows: 14:29
